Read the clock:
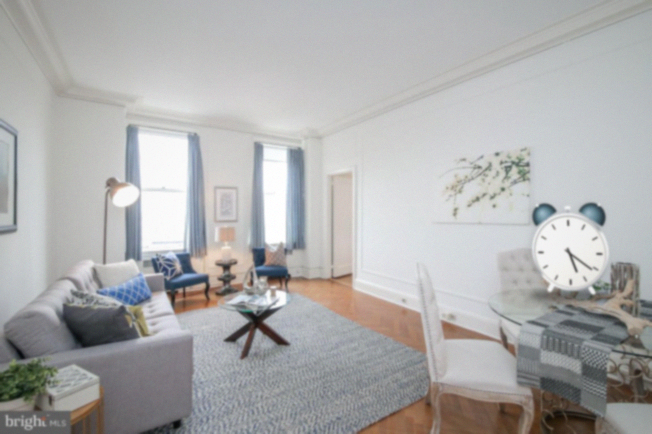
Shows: 5:21
